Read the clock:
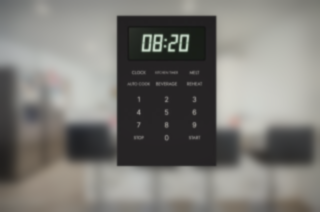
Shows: 8:20
